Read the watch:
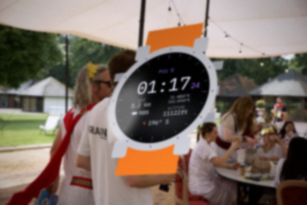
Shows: 1:17
